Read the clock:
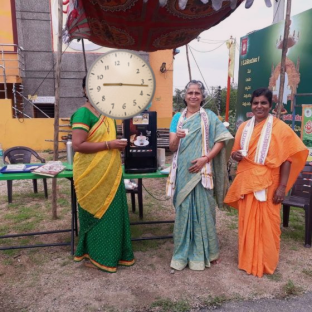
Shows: 9:17
